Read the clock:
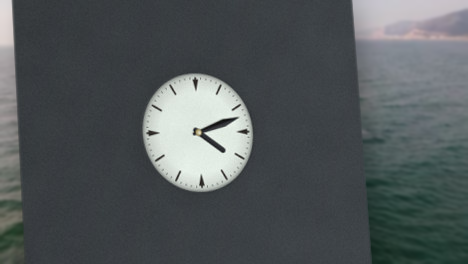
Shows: 4:12
